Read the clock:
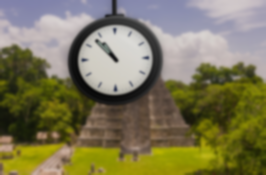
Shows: 10:53
